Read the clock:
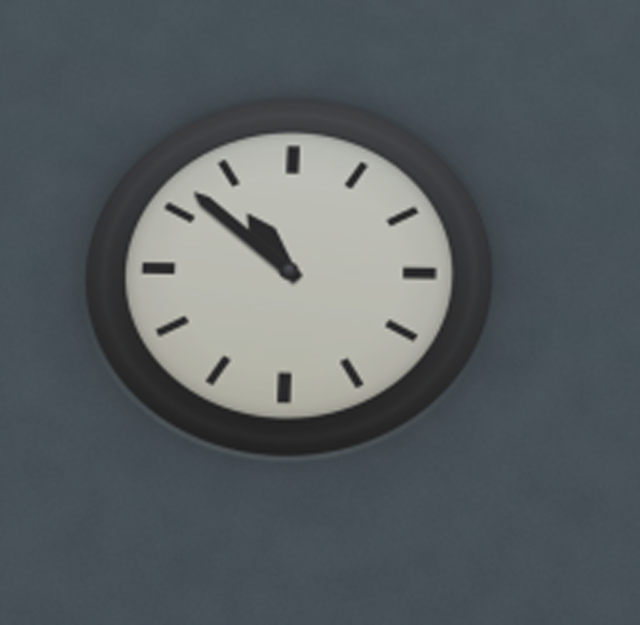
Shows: 10:52
